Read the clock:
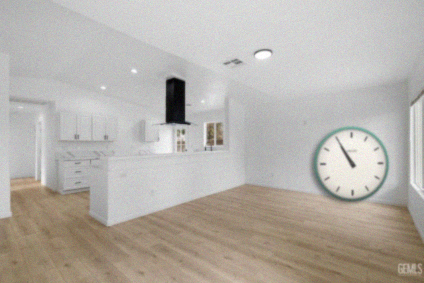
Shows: 10:55
